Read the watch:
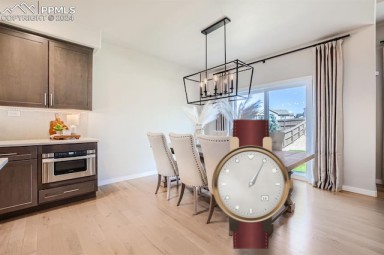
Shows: 1:05
